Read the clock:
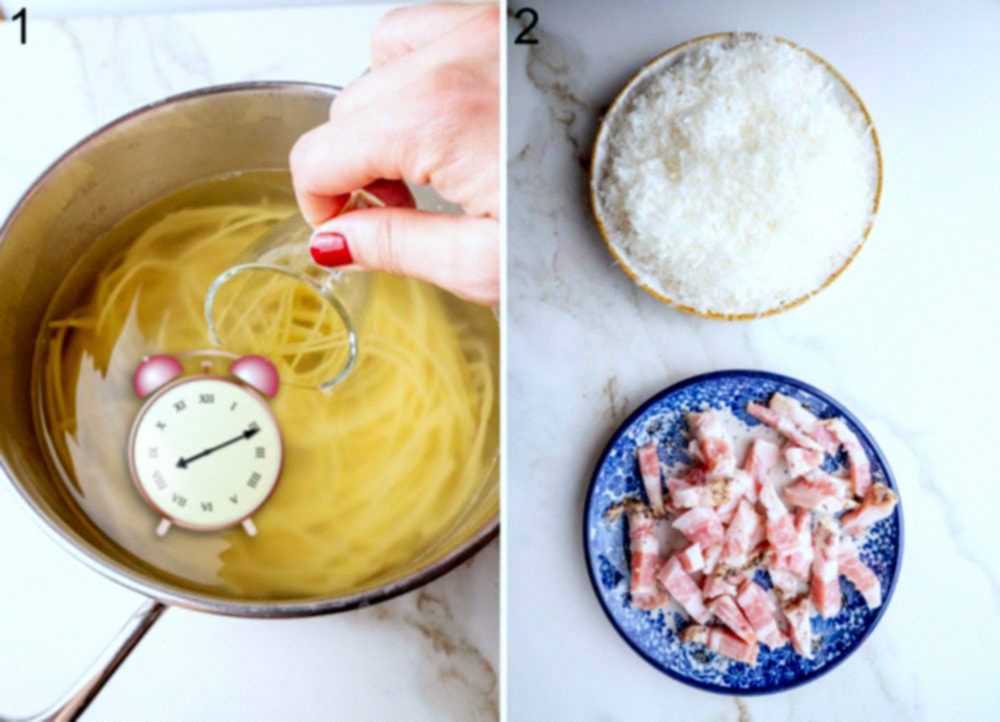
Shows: 8:11
